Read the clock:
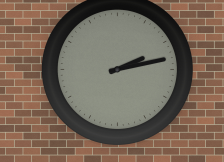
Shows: 2:13
